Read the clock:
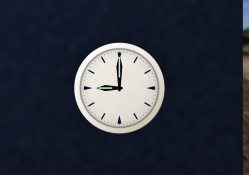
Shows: 9:00
